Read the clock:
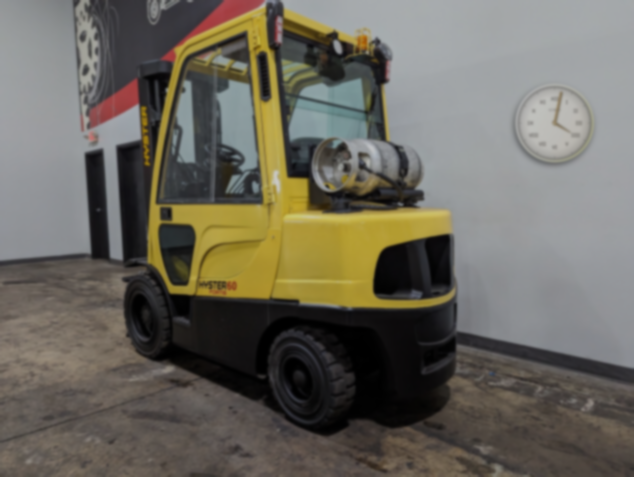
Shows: 4:02
